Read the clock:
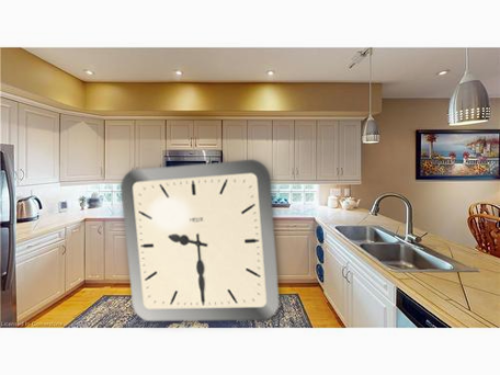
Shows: 9:30
